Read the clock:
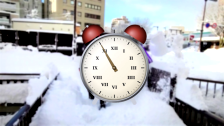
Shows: 10:55
